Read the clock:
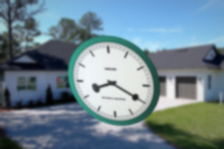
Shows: 8:20
